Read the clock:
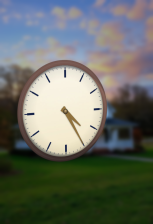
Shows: 4:25
